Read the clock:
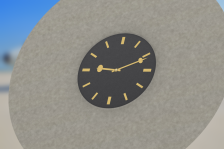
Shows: 9:11
